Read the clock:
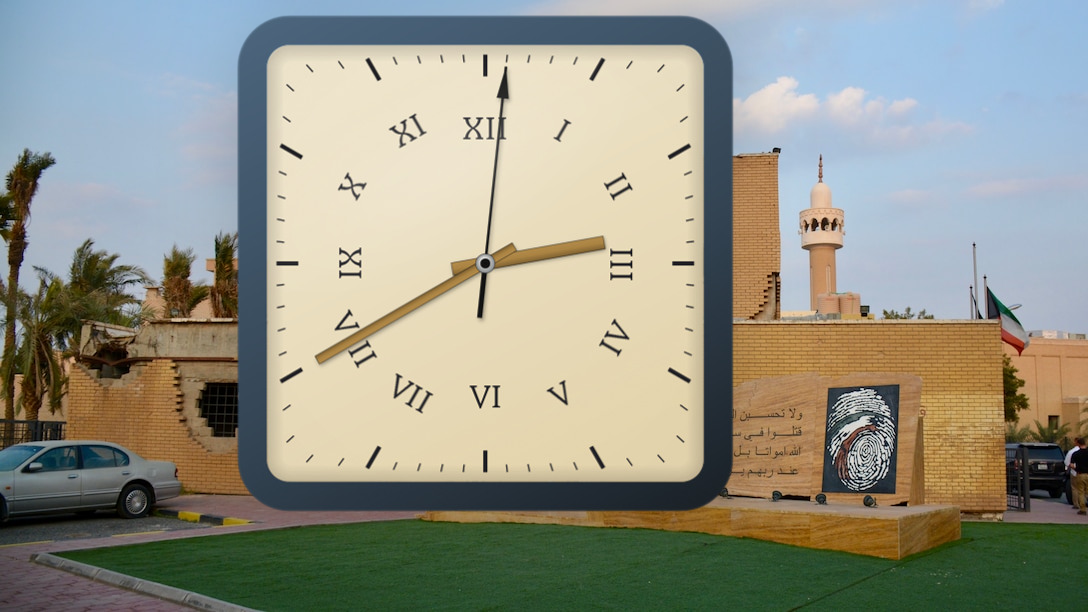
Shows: 2:40:01
